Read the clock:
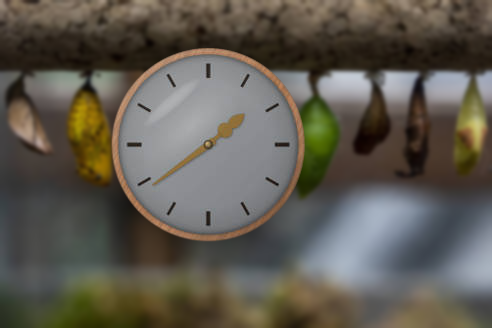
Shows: 1:39
